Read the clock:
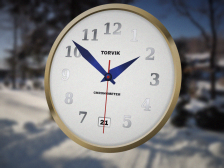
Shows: 1:51:30
